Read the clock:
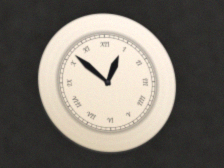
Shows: 12:52
